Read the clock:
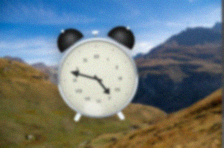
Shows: 4:48
